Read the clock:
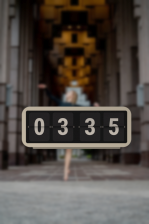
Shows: 3:35
